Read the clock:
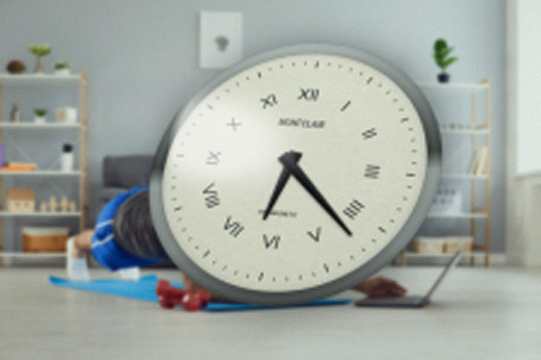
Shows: 6:22
